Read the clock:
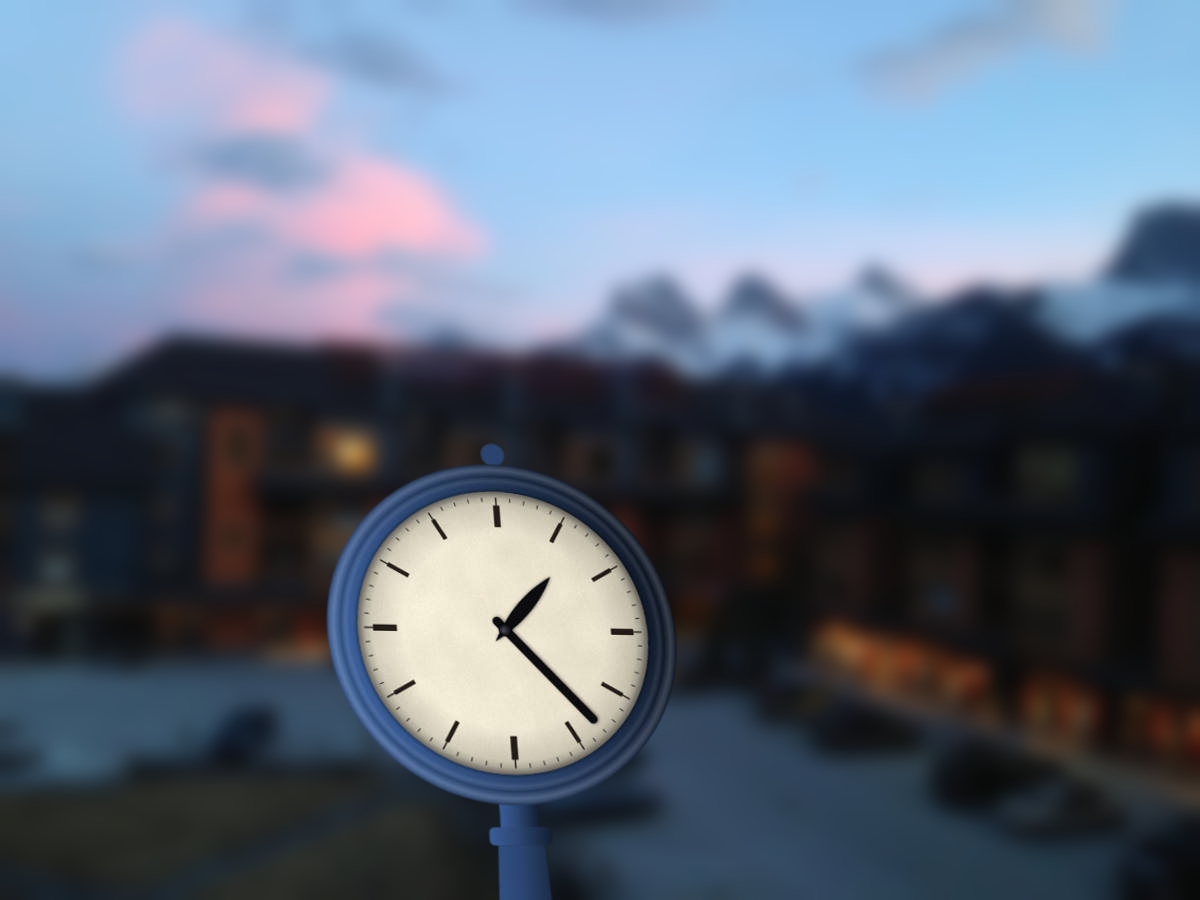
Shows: 1:23
